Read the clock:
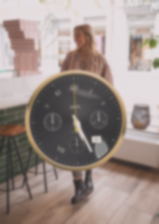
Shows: 5:26
